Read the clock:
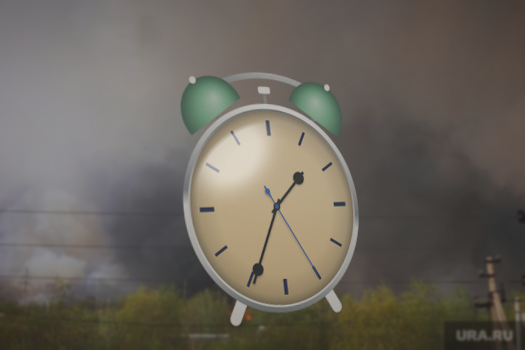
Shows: 1:34:25
